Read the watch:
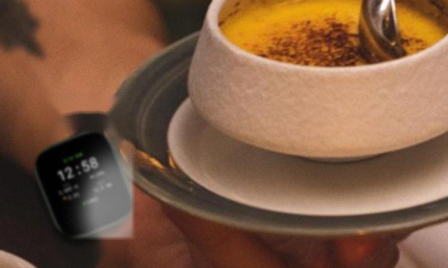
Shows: 12:58
